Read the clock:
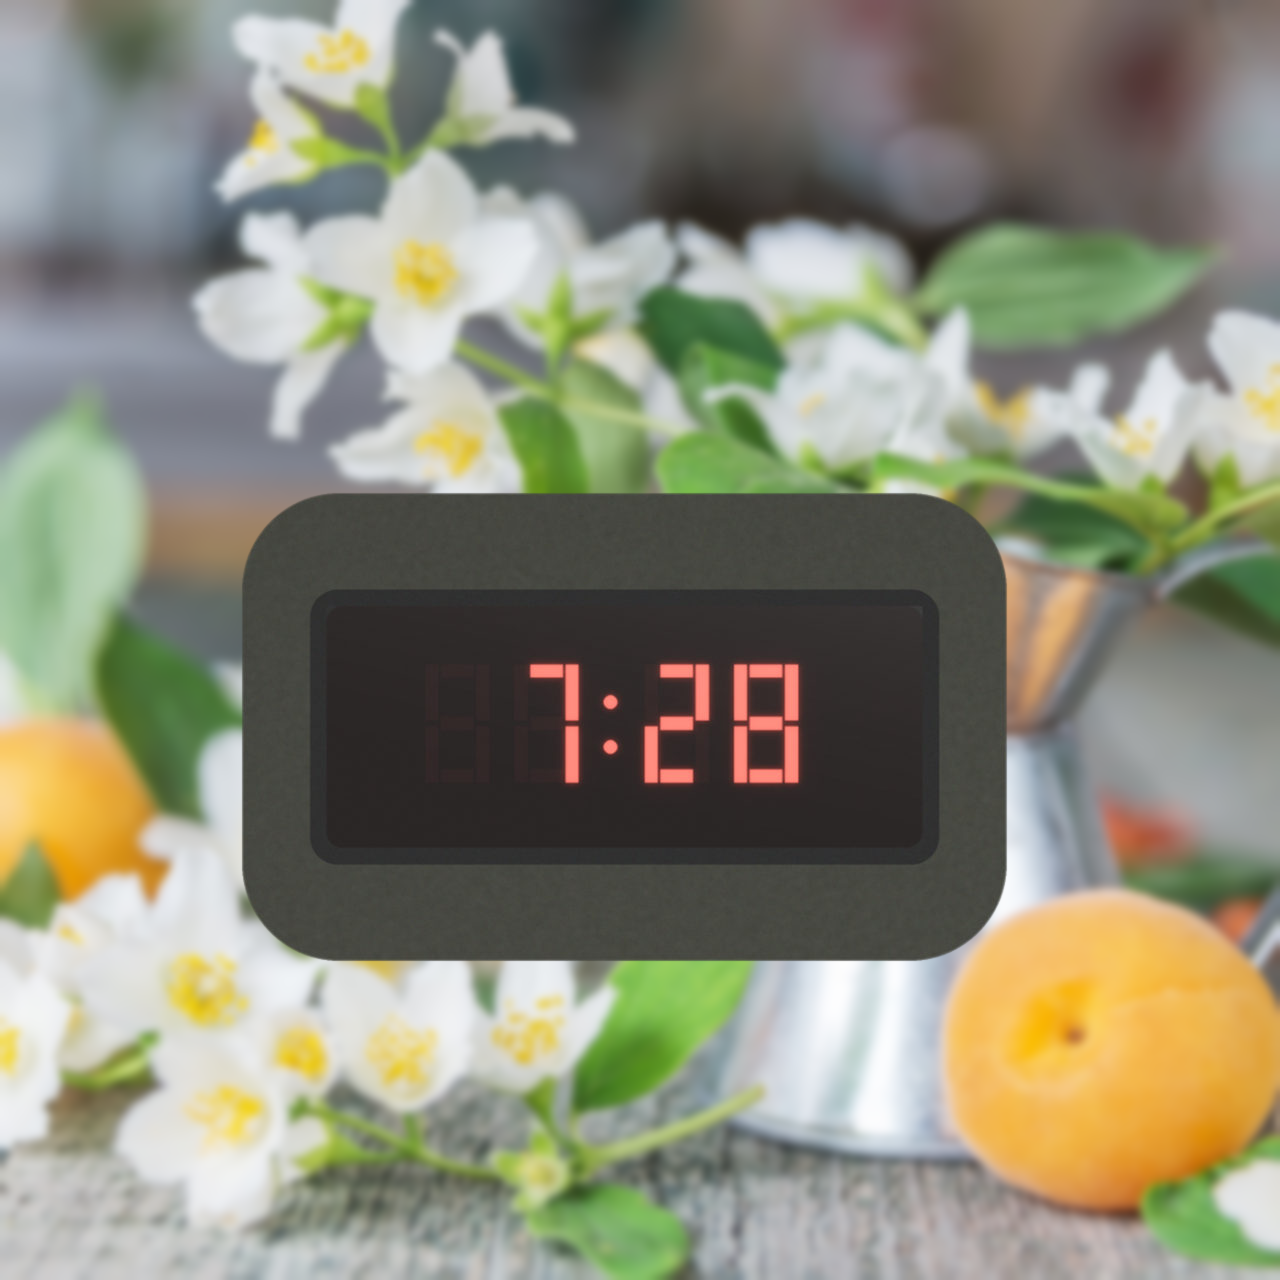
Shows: 7:28
